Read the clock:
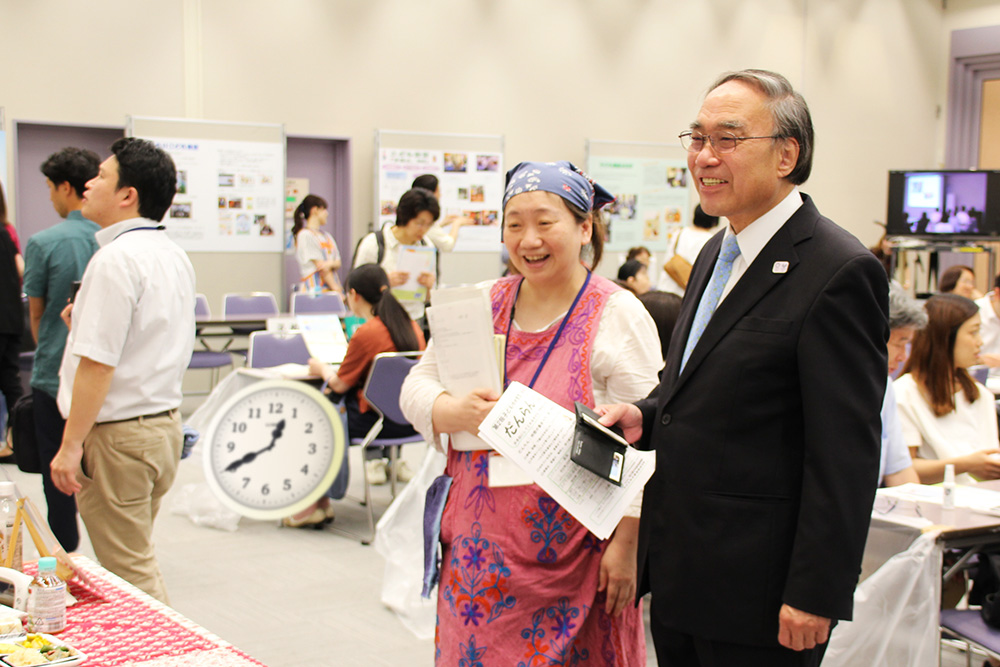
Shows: 12:40
